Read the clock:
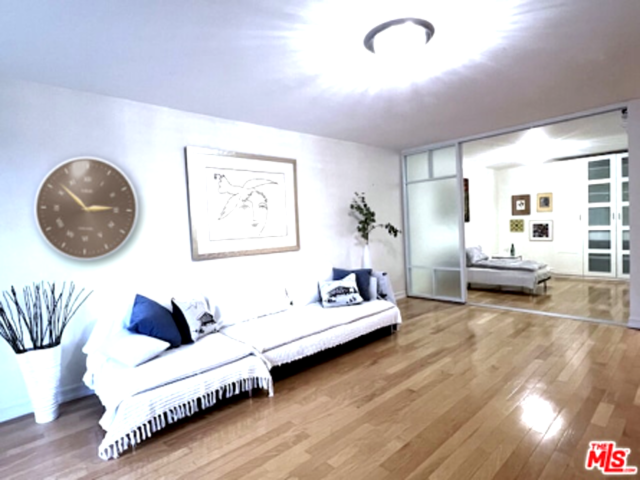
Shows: 2:52
